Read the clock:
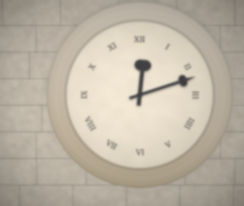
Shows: 12:12
